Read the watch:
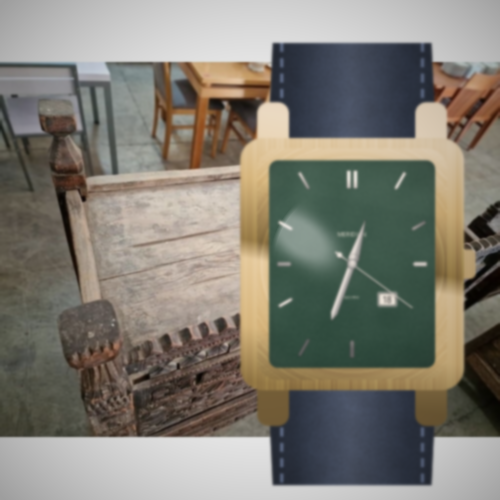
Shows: 12:33:21
